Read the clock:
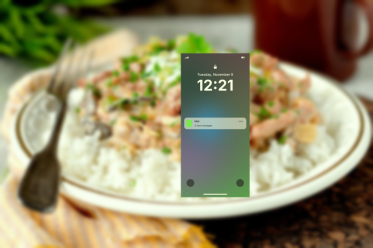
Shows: 12:21
